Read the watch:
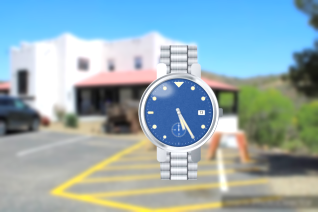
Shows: 5:25
